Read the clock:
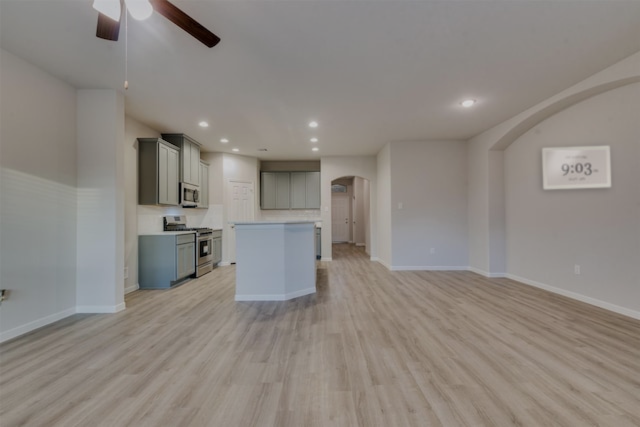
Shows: 9:03
